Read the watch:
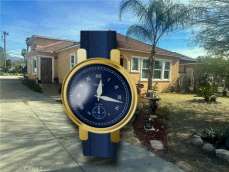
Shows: 12:17
